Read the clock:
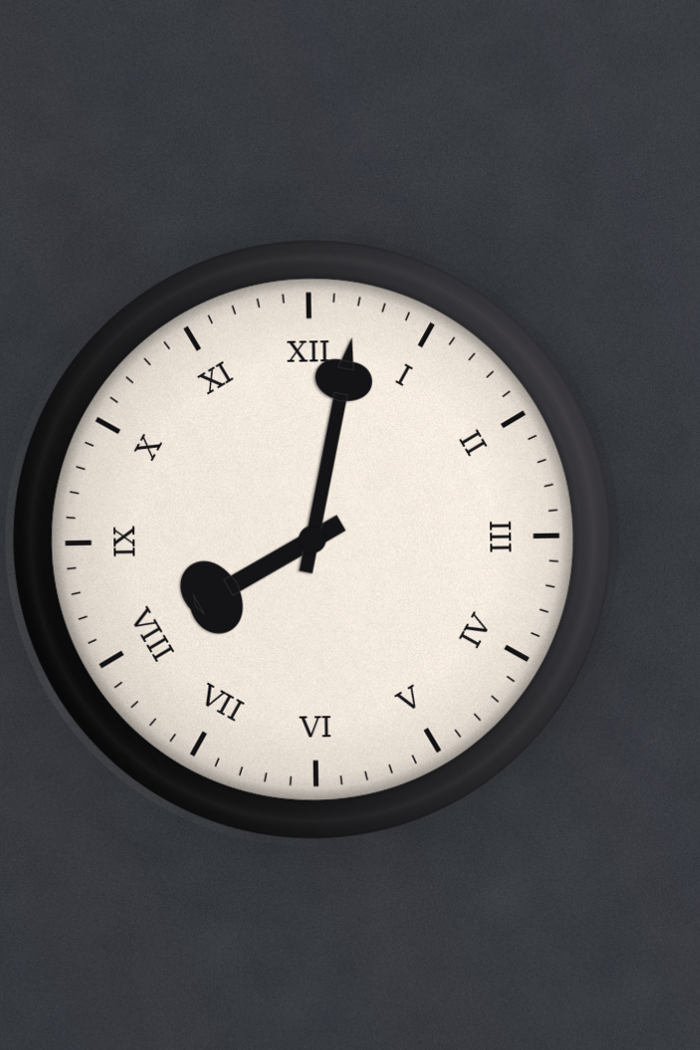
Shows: 8:02
